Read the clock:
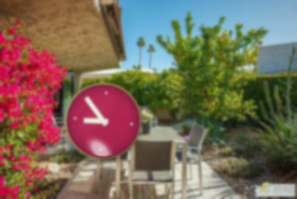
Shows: 8:53
